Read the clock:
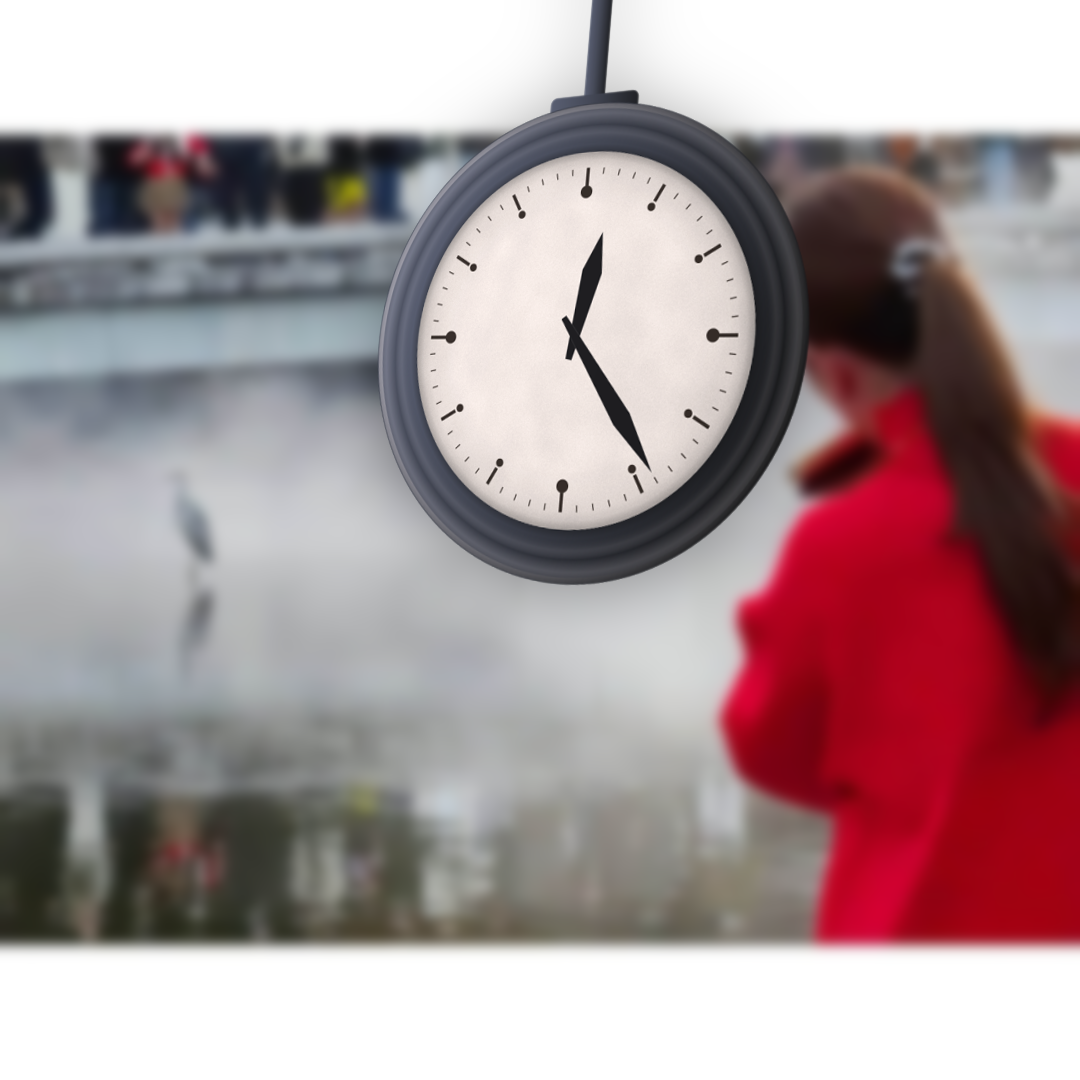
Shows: 12:24
